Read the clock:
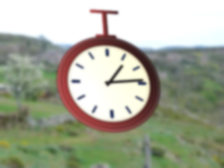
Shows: 1:14
